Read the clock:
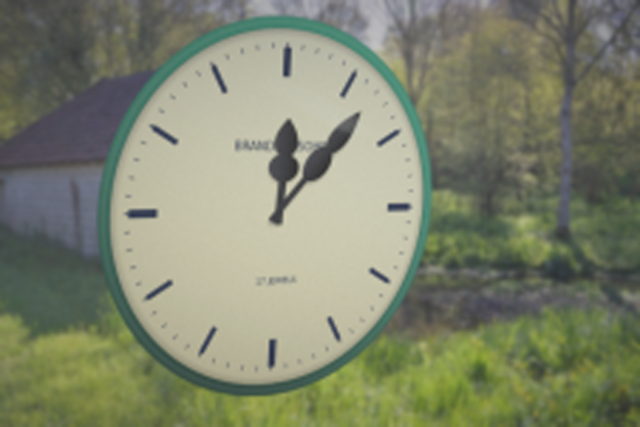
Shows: 12:07
